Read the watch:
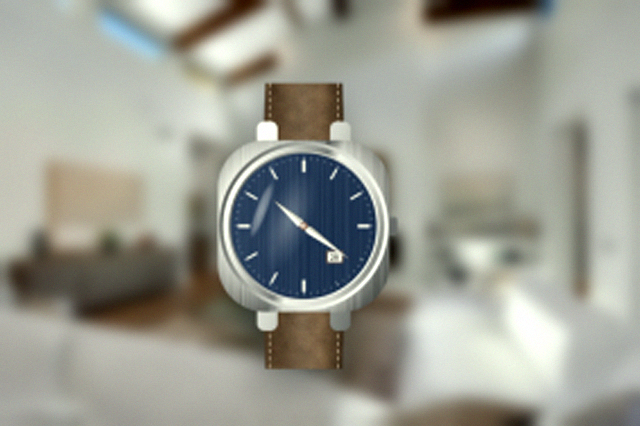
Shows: 10:21
